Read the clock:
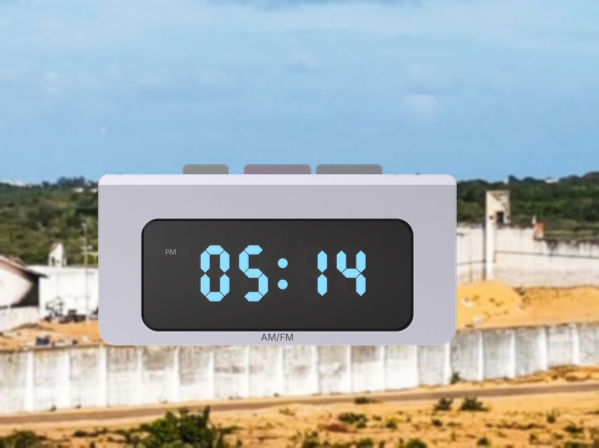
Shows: 5:14
